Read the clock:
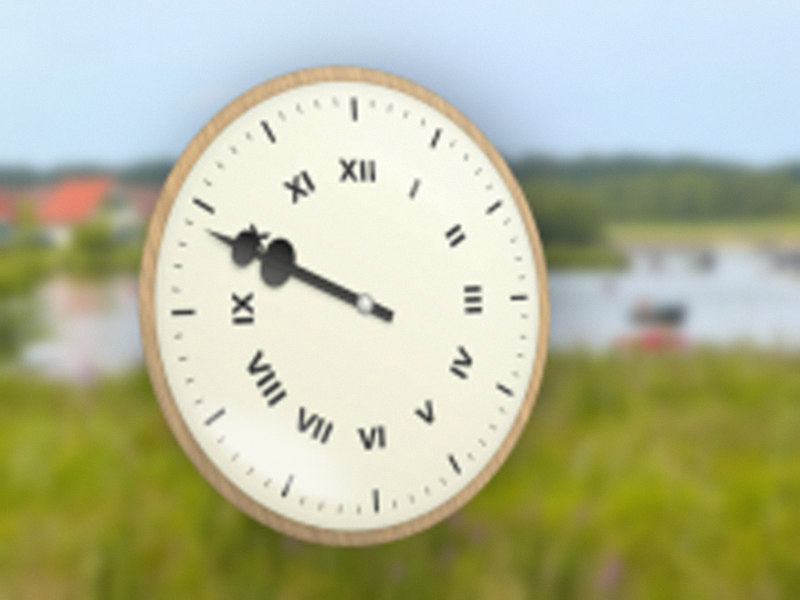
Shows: 9:49
